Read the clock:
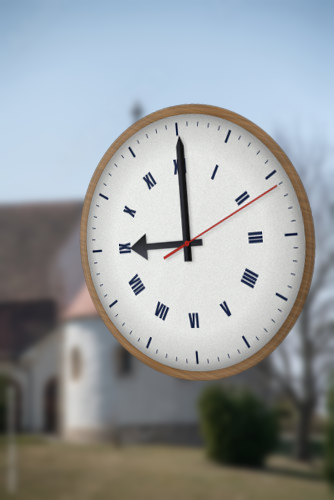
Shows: 9:00:11
